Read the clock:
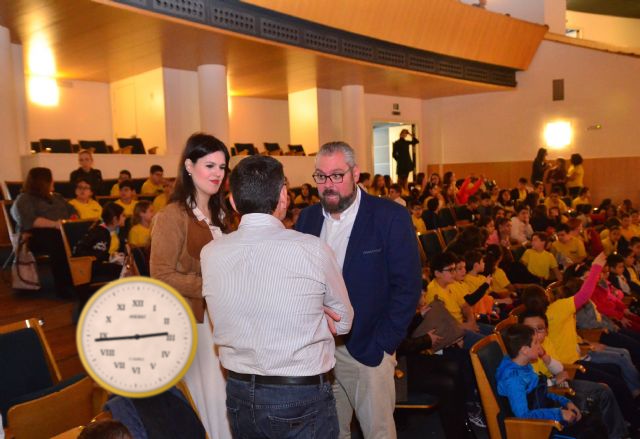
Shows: 2:44
